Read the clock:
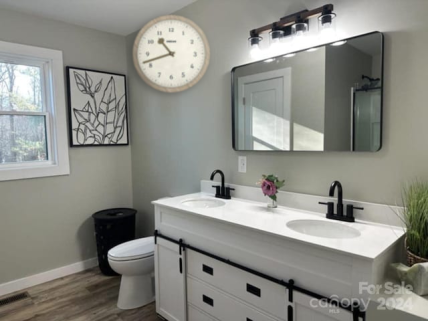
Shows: 10:42
